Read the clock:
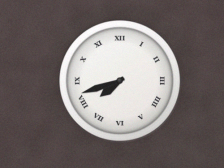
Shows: 7:42
